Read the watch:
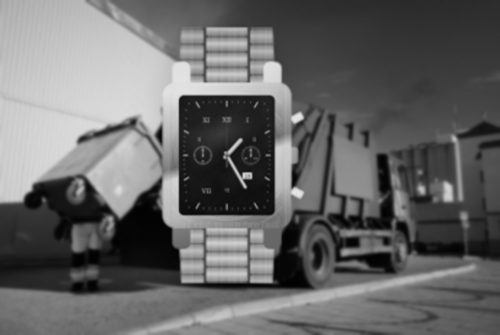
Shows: 1:25
